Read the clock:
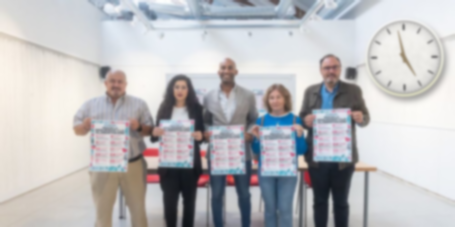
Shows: 4:58
